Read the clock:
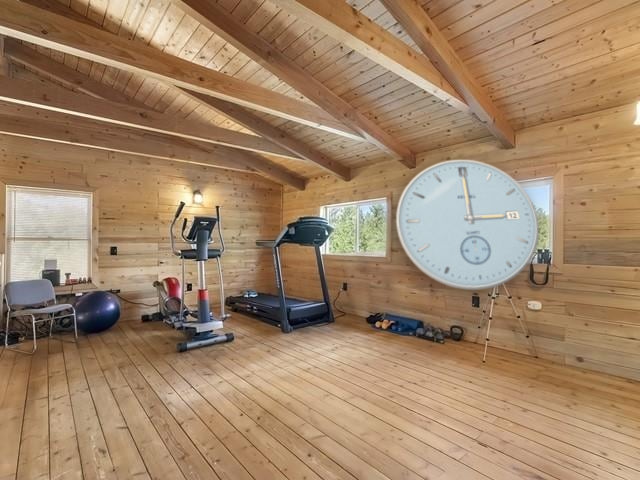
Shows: 3:00
